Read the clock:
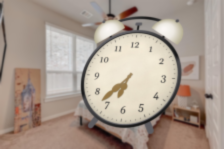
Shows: 6:37
